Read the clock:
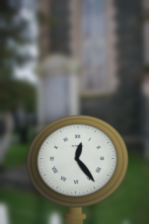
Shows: 12:24
